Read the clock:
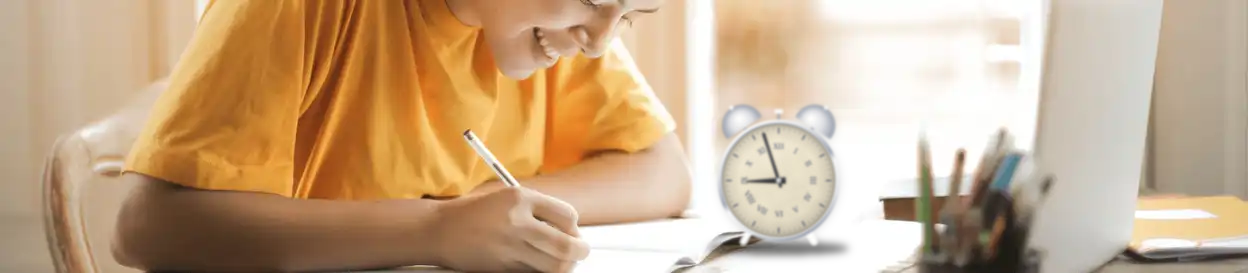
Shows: 8:57
